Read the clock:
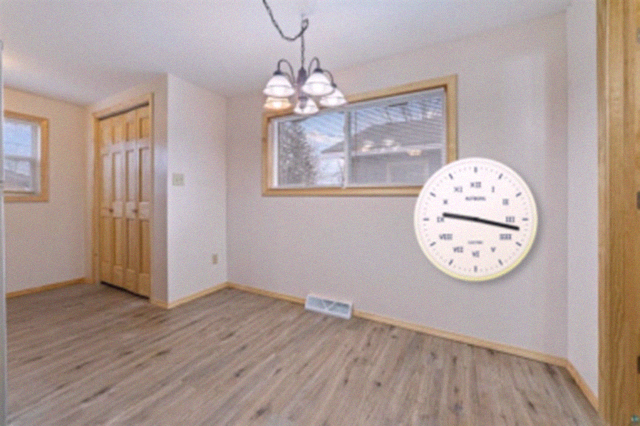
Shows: 9:17
